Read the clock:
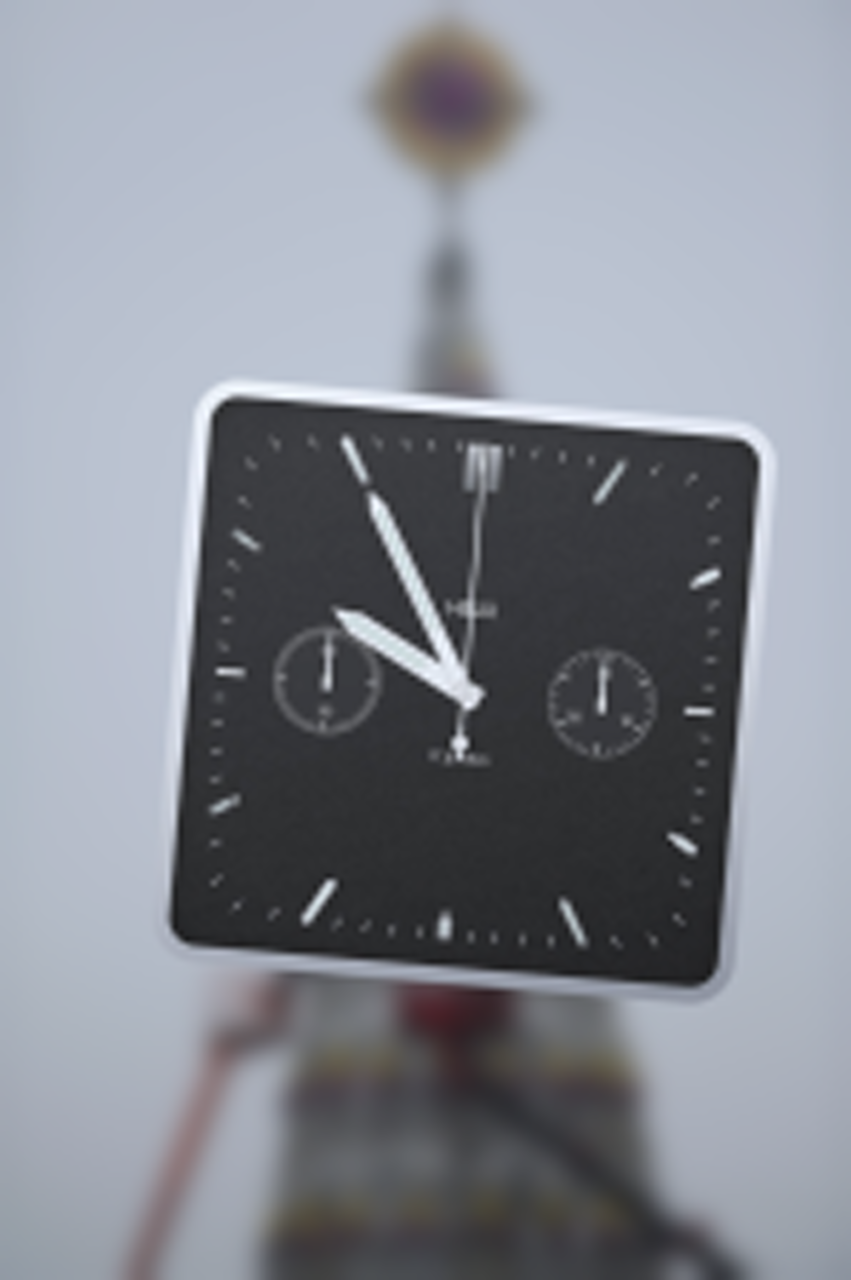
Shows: 9:55
